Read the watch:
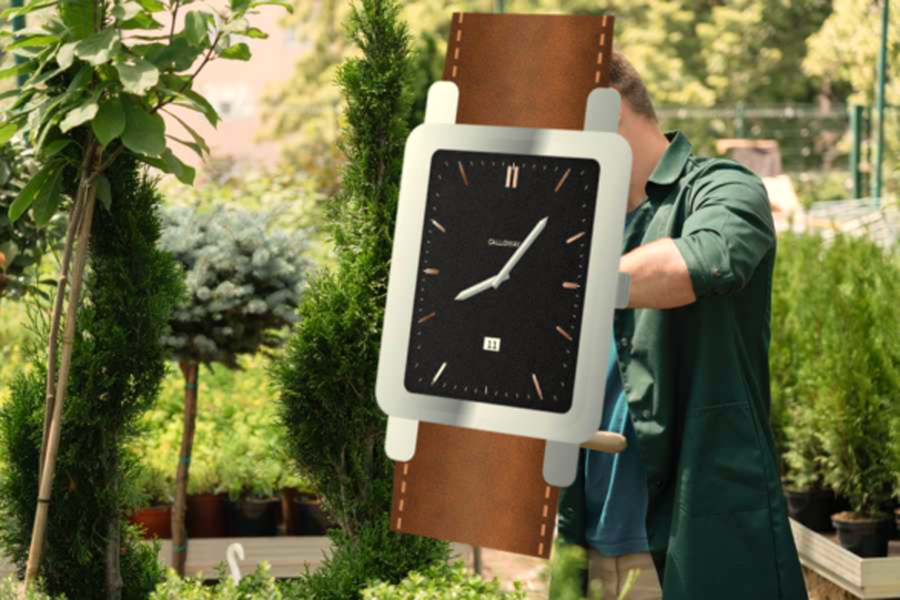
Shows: 8:06
